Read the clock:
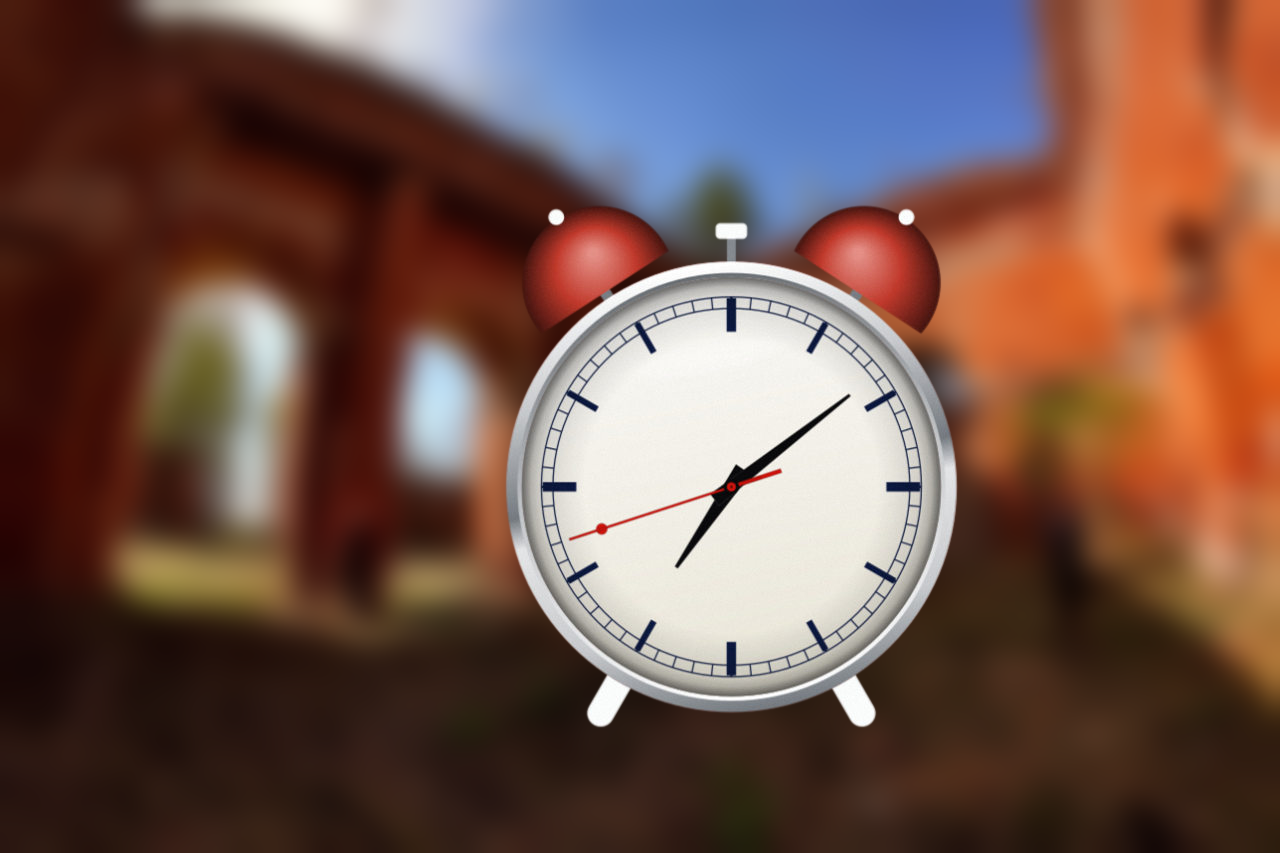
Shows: 7:08:42
